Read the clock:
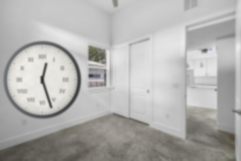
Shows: 12:27
